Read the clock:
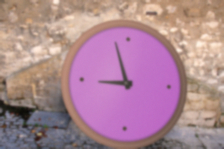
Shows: 8:57
